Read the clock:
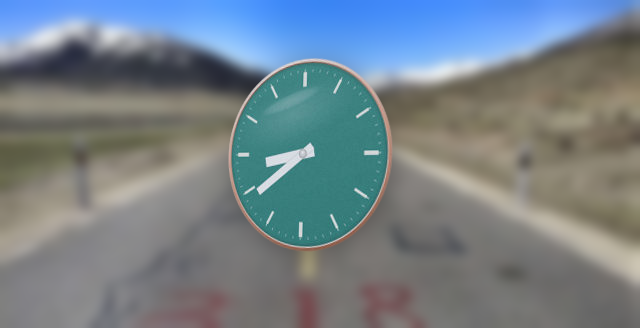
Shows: 8:39
